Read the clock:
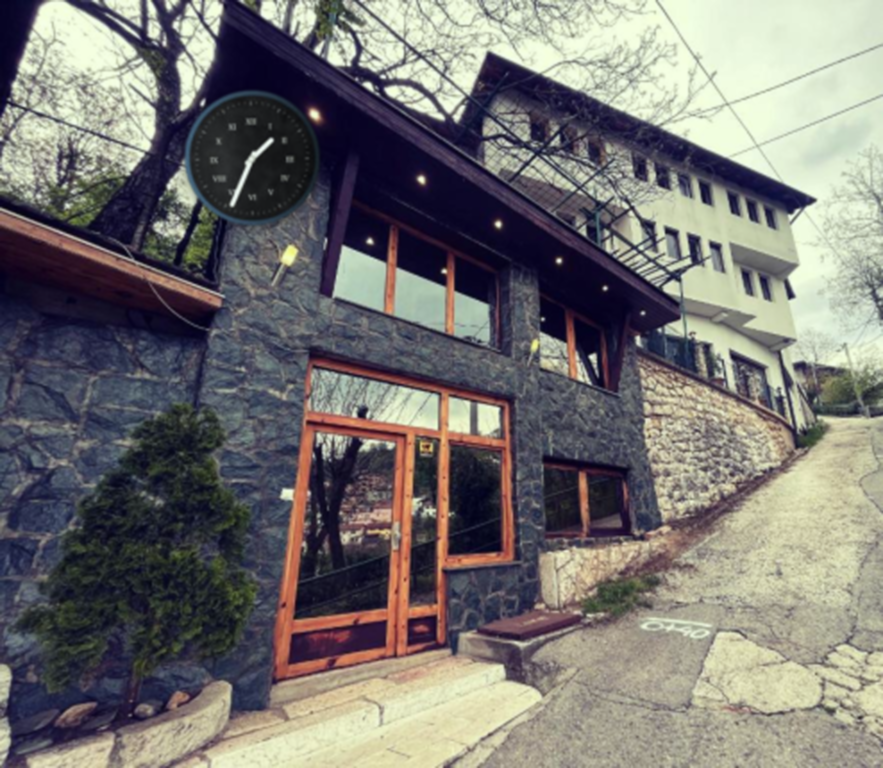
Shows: 1:34
